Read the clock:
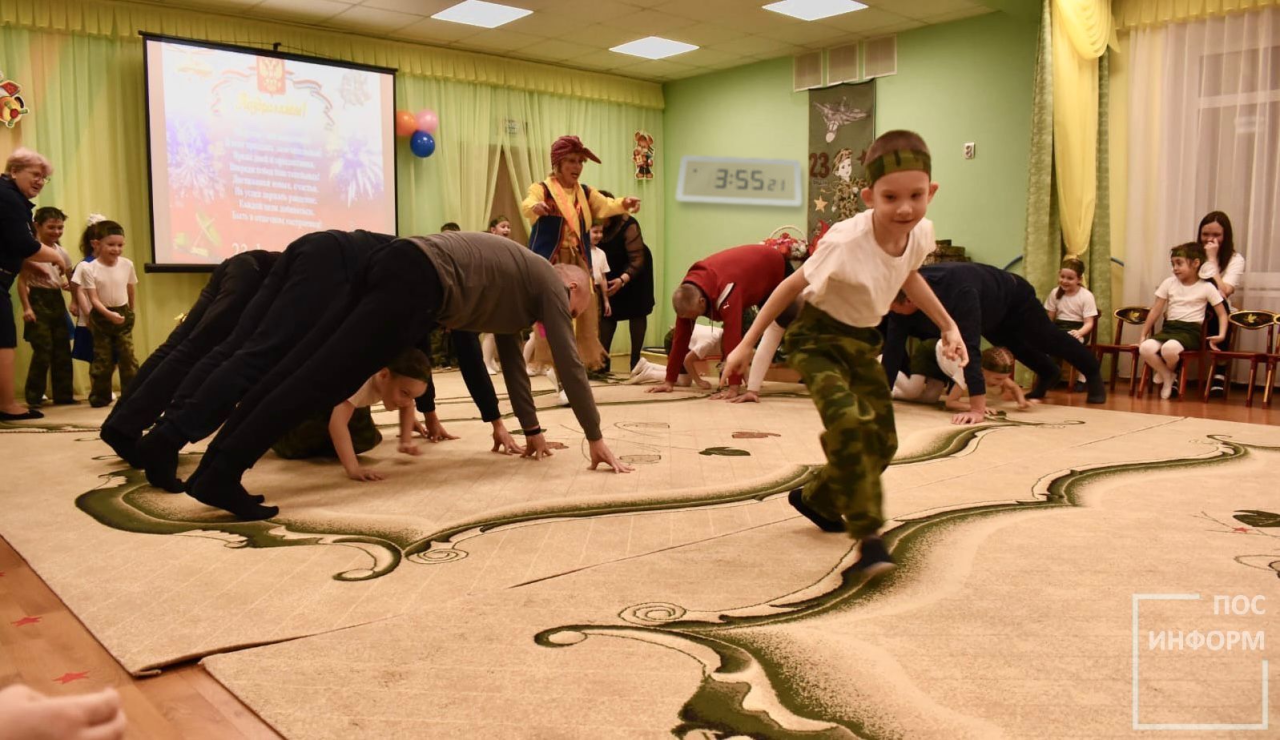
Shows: 3:55
